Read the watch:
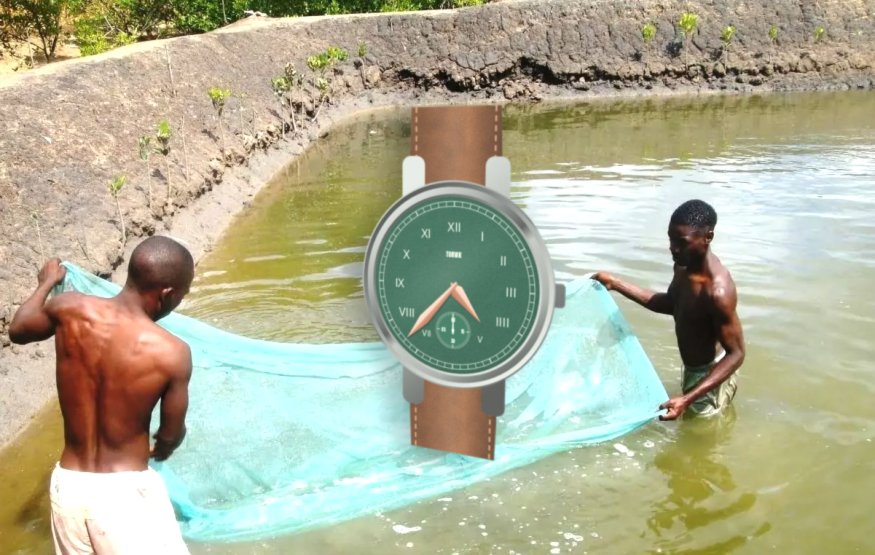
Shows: 4:37
